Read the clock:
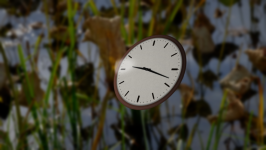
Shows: 9:18
